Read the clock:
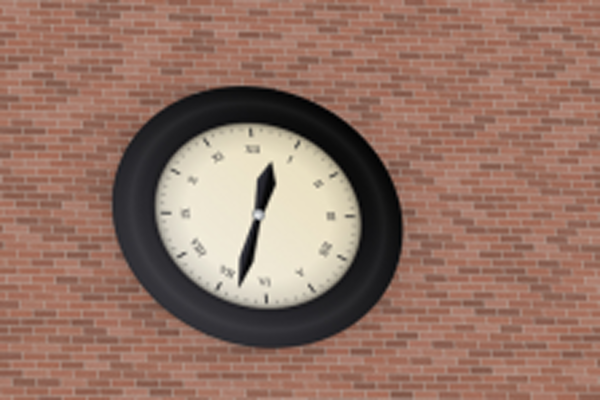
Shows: 12:33
